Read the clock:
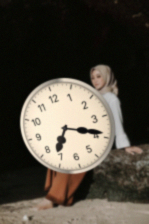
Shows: 7:19
